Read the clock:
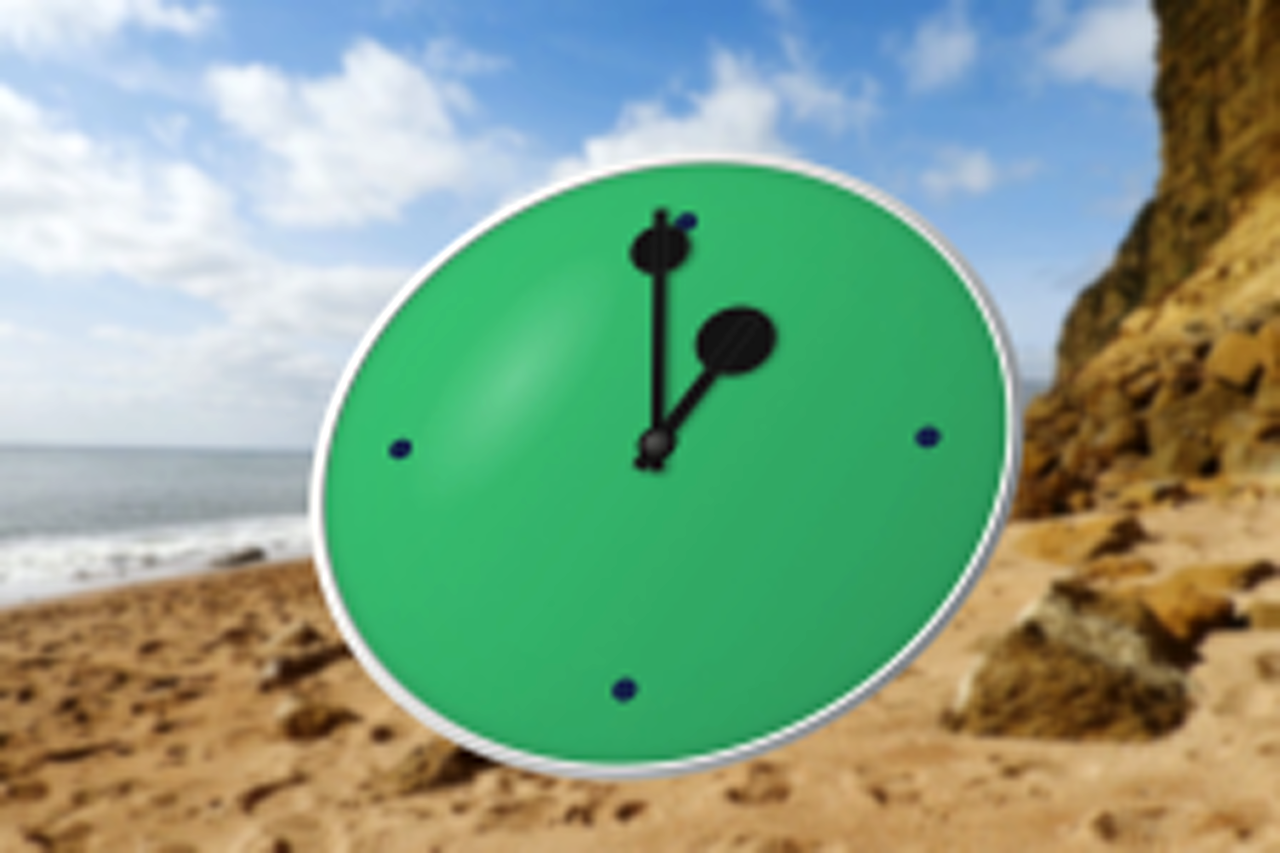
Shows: 12:59
